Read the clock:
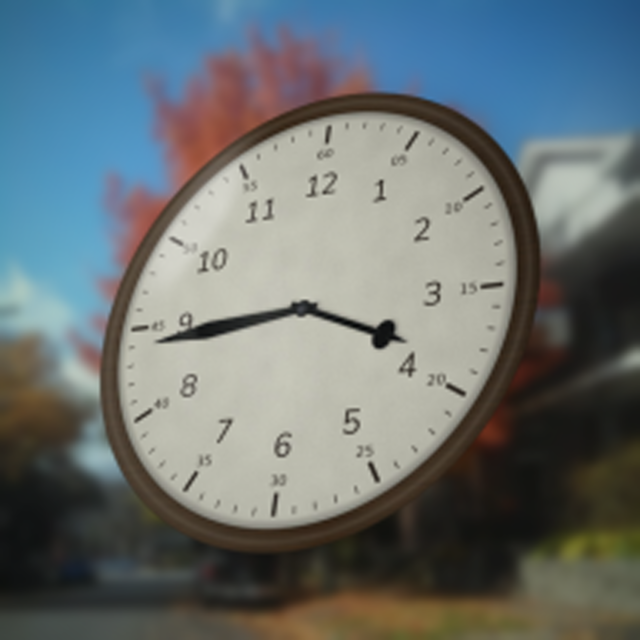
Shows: 3:44
